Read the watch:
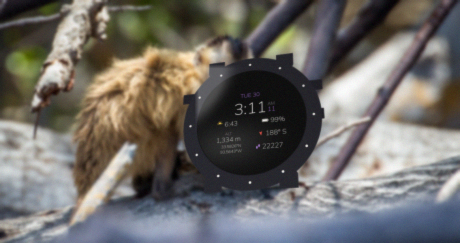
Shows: 3:11
